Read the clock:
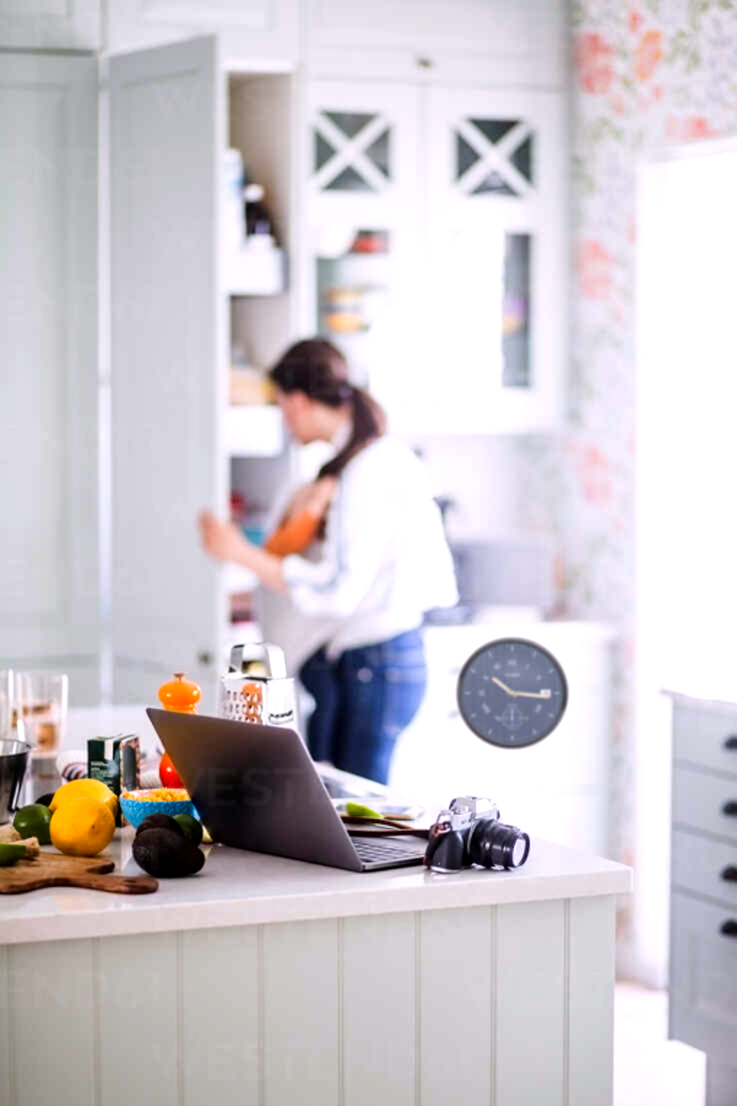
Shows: 10:16
